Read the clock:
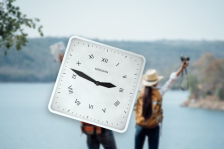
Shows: 2:47
